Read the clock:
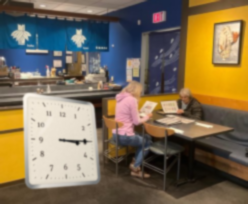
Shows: 3:15
